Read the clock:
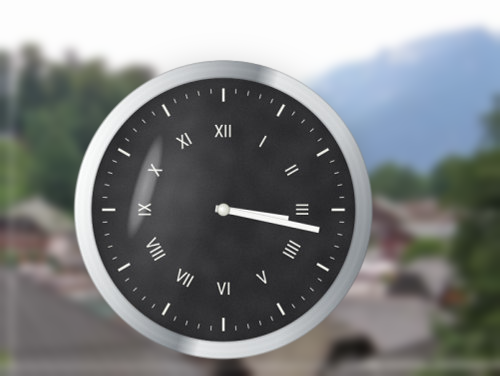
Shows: 3:17
